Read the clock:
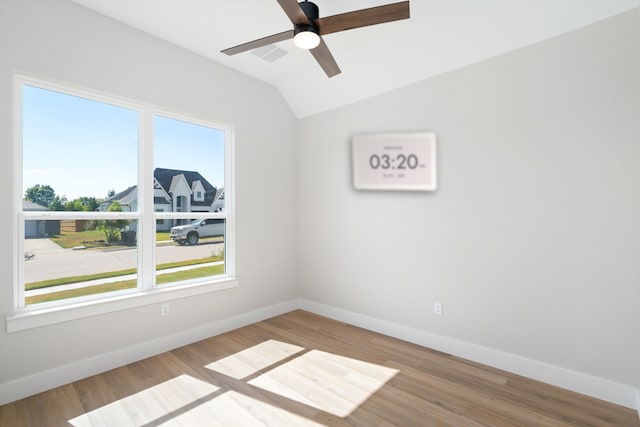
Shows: 3:20
